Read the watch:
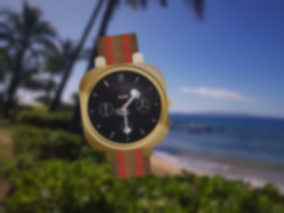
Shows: 1:30
